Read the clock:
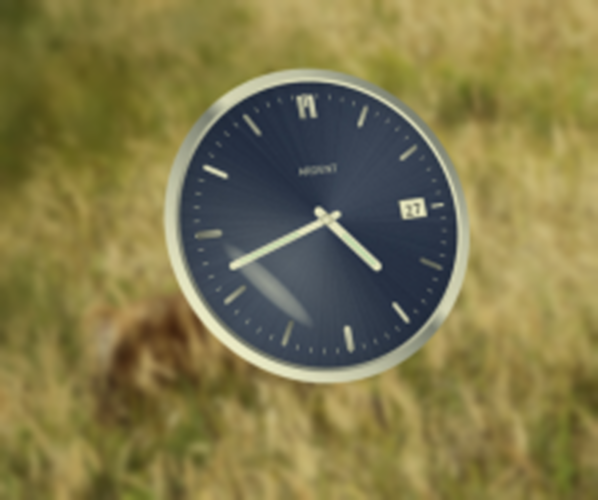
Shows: 4:42
